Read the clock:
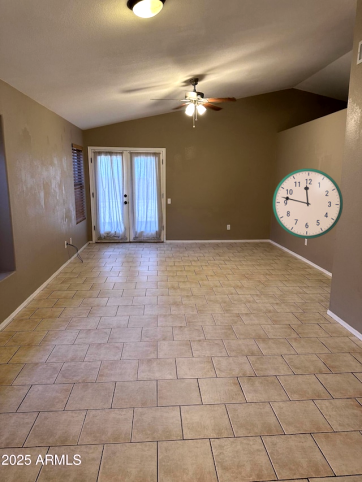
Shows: 11:47
